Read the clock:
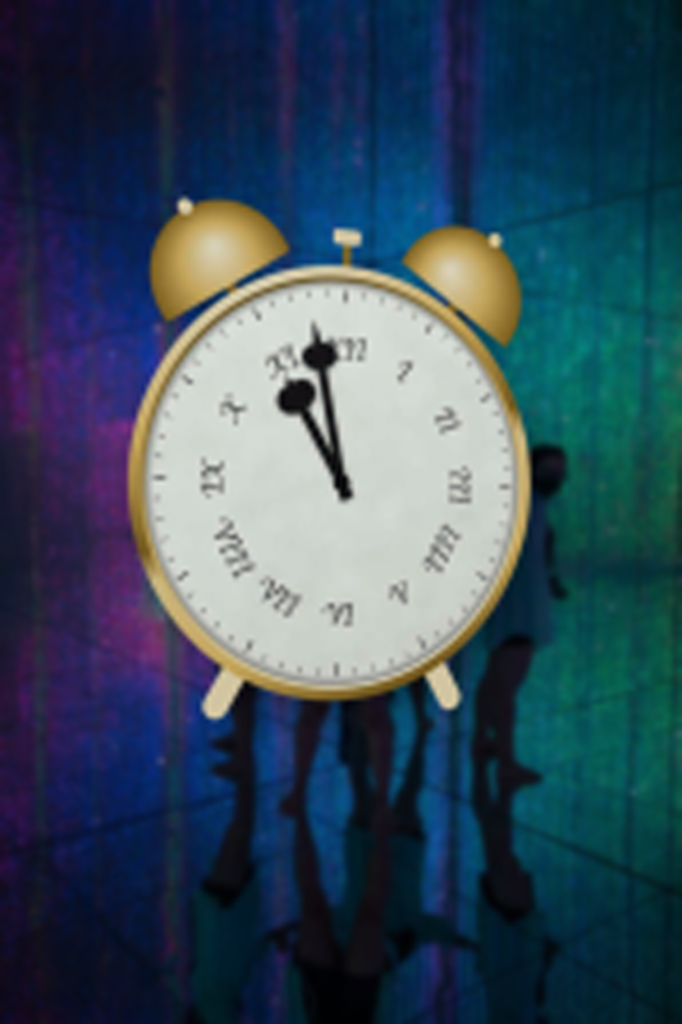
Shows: 10:58
